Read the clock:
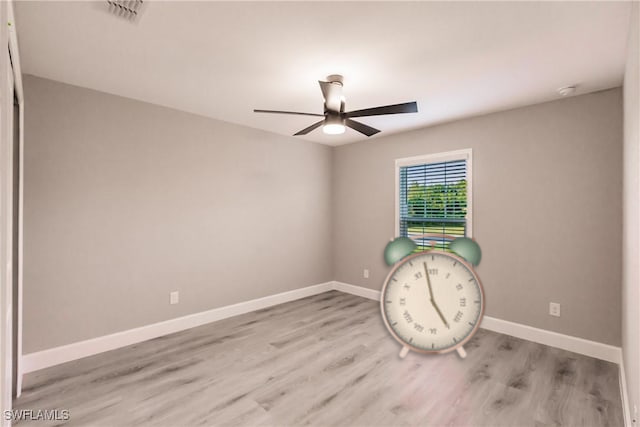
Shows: 4:58
